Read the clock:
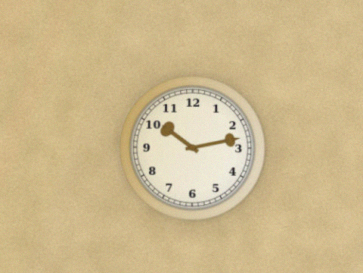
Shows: 10:13
